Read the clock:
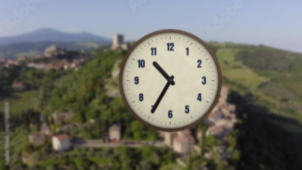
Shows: 10:35
